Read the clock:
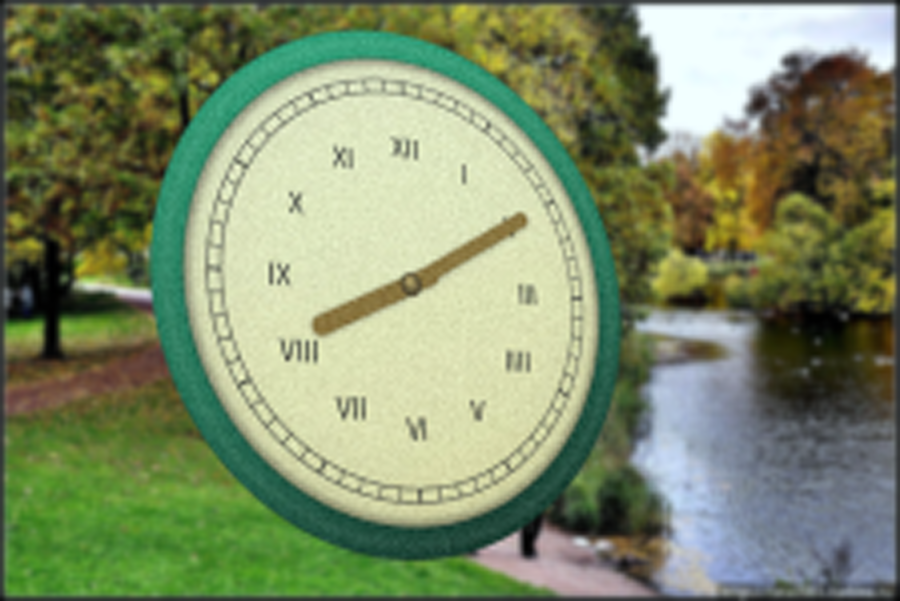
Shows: 8:10
